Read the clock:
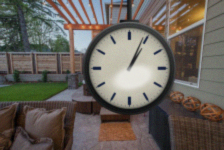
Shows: 1:04
